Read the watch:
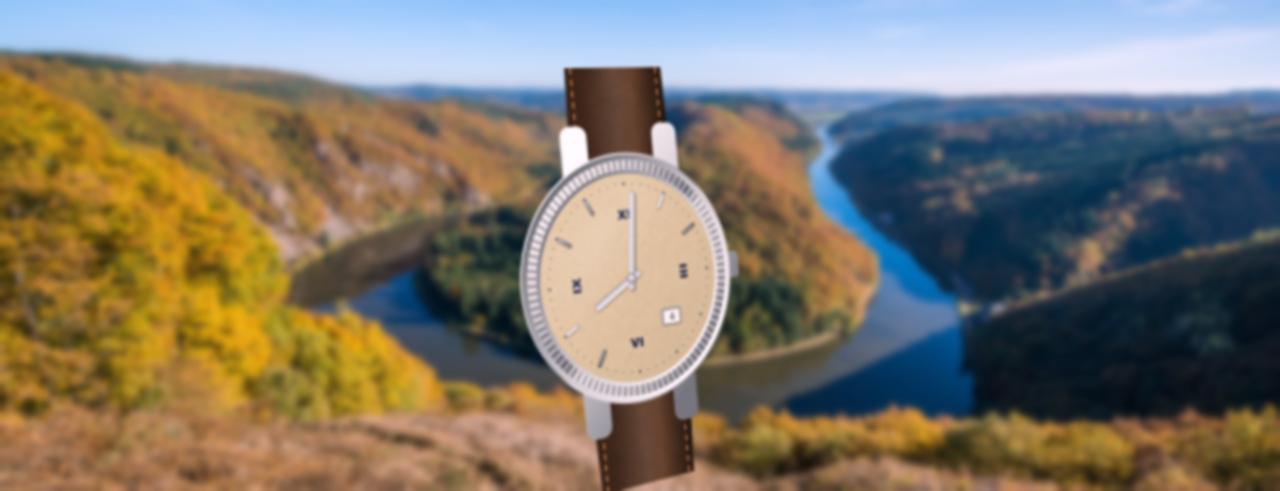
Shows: 8:01
